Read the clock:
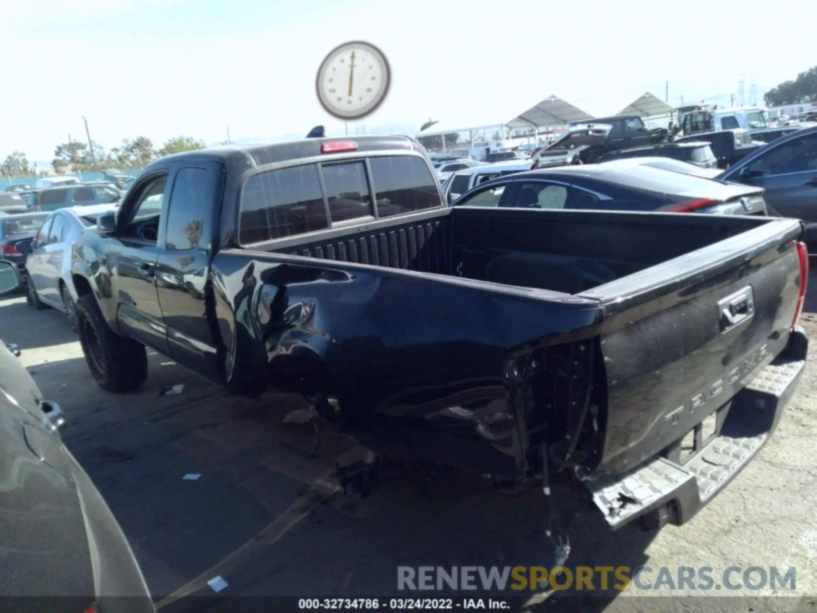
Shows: 6:00
